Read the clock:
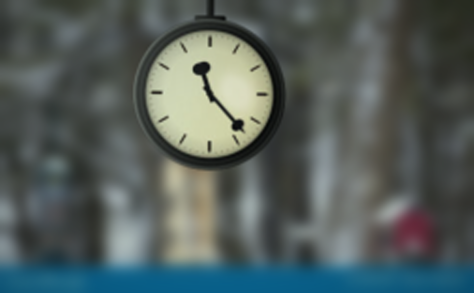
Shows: 11:23
